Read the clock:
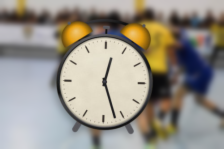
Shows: 12:27
